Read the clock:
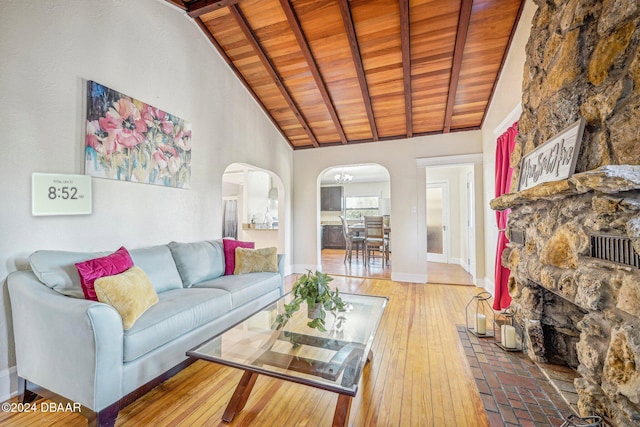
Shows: 8:52
